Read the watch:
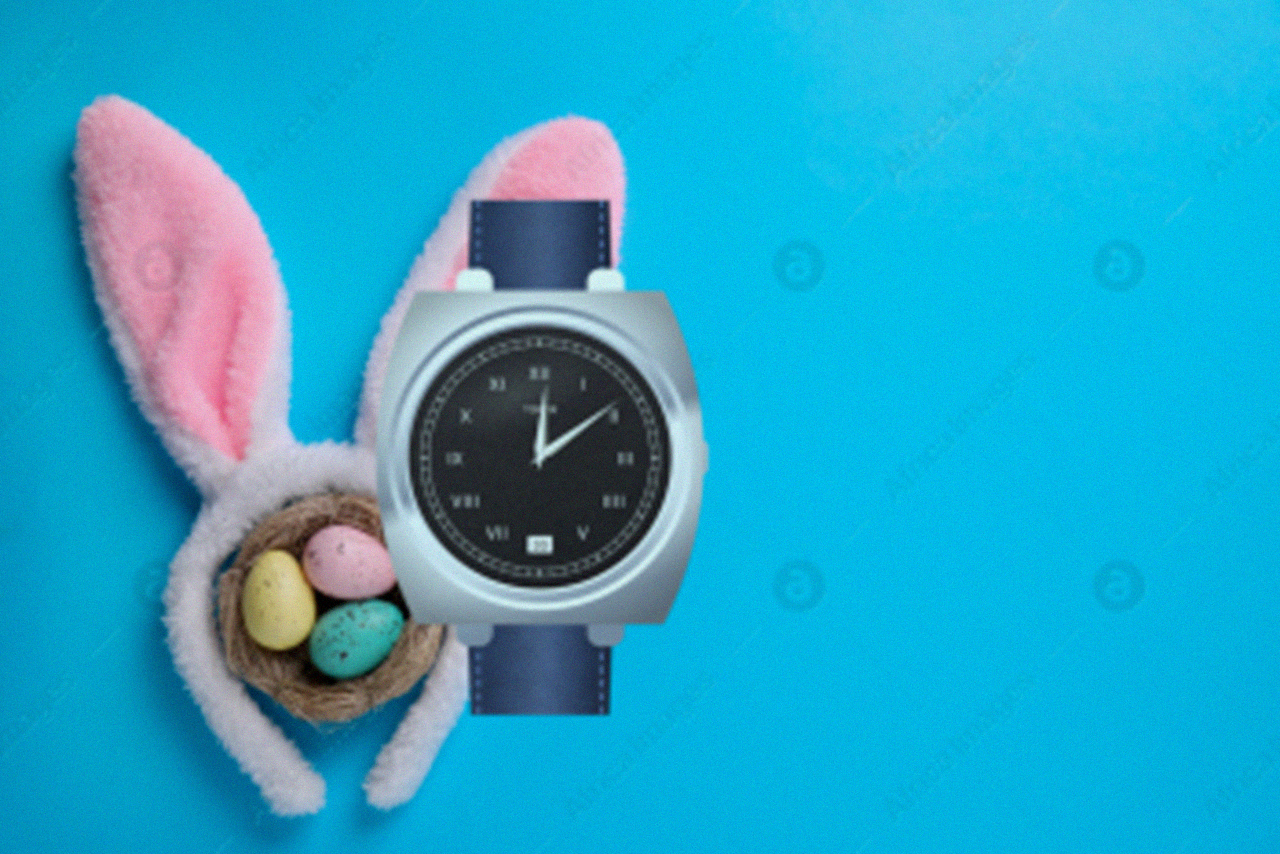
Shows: 12:09
